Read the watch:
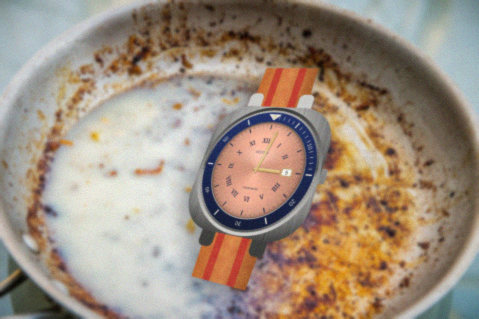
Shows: 3:02
